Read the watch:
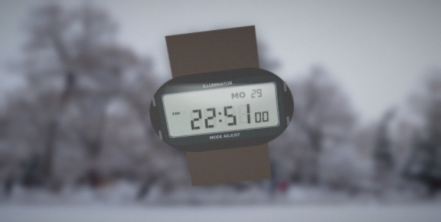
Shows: 22:51:00
